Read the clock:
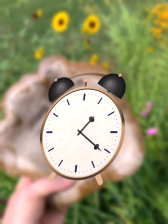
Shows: 1:21
